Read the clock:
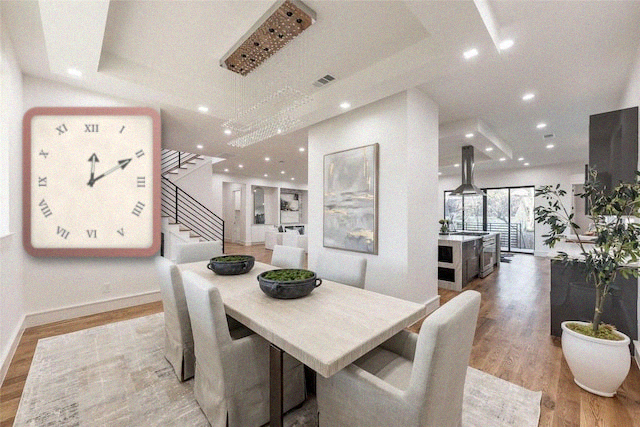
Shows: 12:10
